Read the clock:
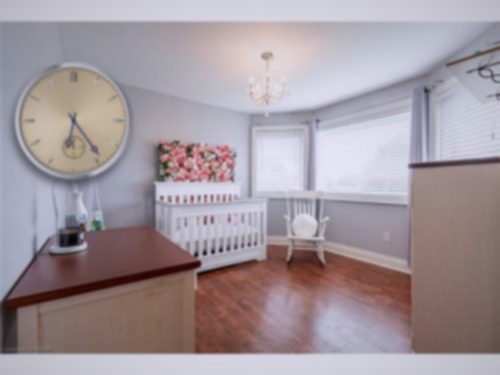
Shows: 6:24
